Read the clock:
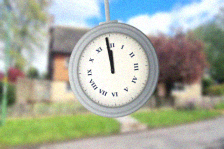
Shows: 11:59
